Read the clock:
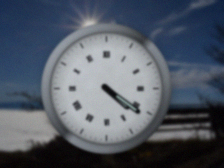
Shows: 4:21
